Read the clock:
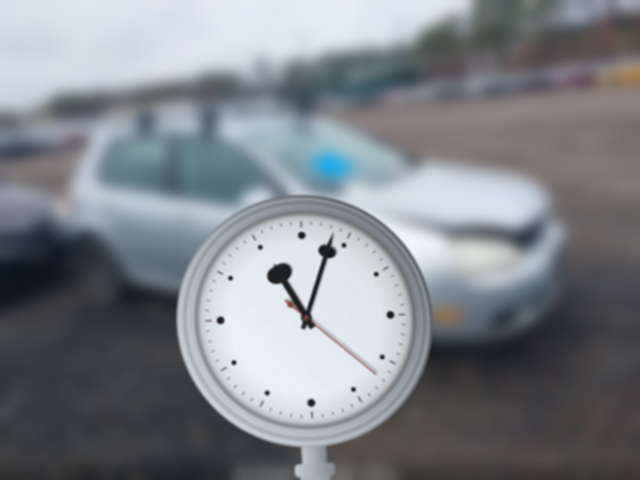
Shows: 11:03:22
